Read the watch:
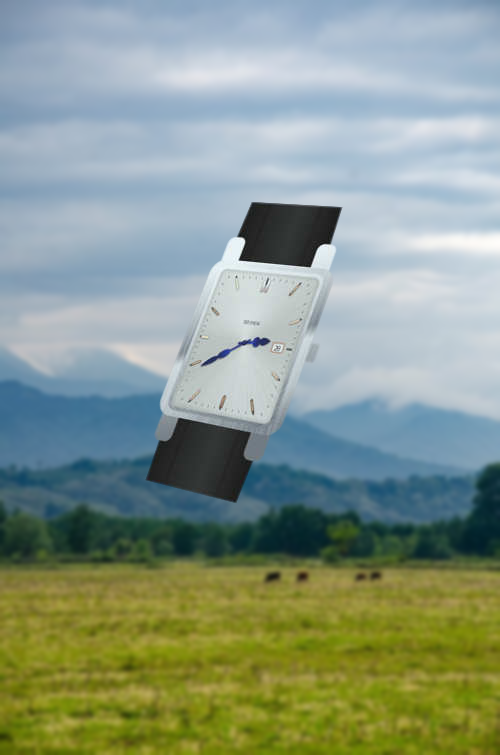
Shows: 2:39
